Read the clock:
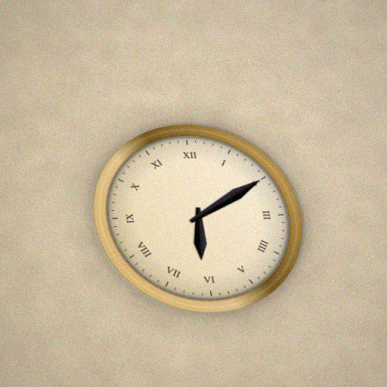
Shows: 6:10
